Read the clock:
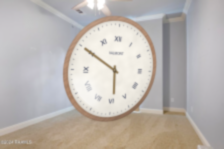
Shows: 5:50
